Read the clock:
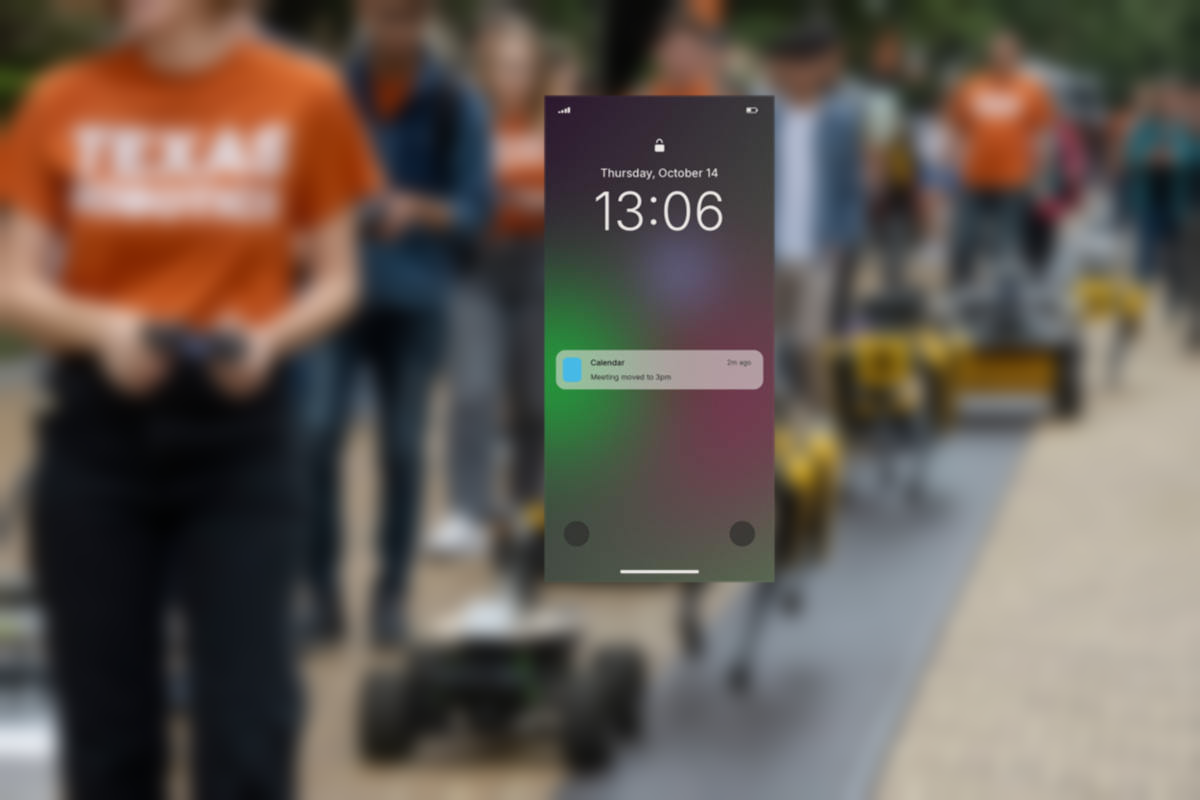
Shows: 13:06
